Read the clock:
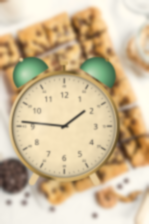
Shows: 1:46
